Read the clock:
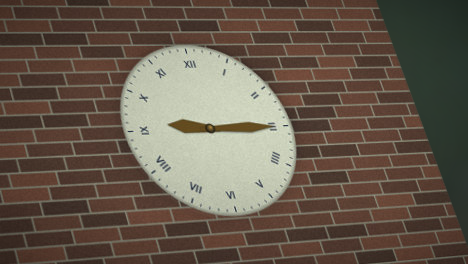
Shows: 9:15
